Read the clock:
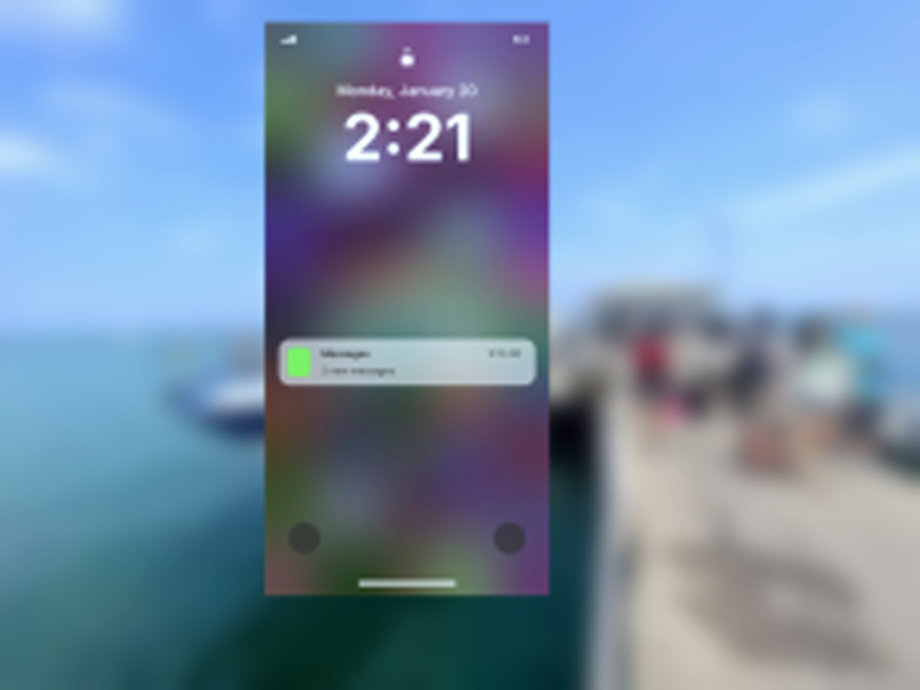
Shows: 2:21
